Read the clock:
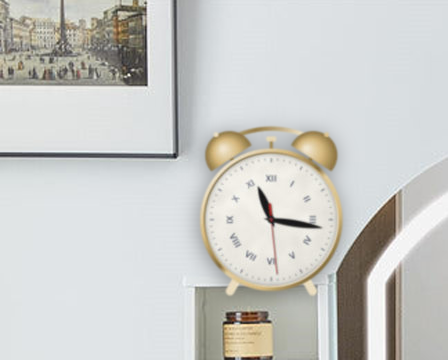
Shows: 11:16:29
